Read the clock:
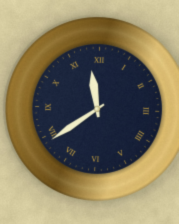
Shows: 11:39
